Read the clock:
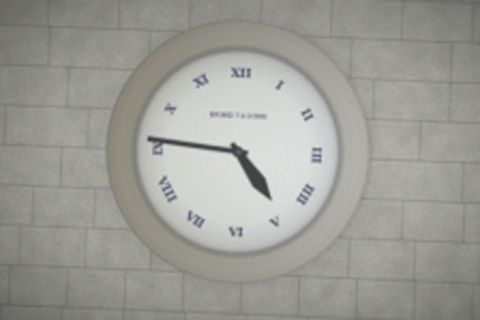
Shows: 4:46
